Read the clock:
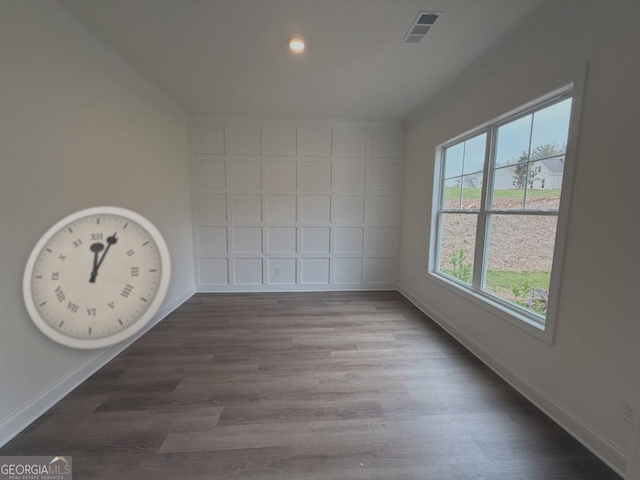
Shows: 12:04
